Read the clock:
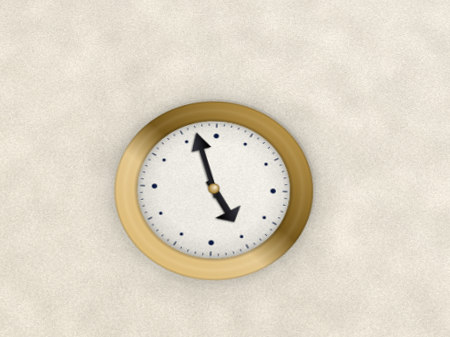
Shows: 4:57
